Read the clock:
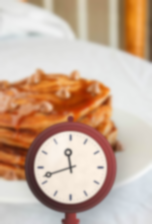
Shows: 11:42
